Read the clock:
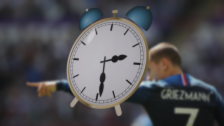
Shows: 2:29
